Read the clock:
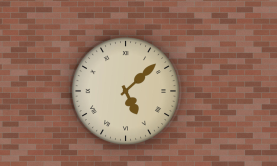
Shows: 5:08
